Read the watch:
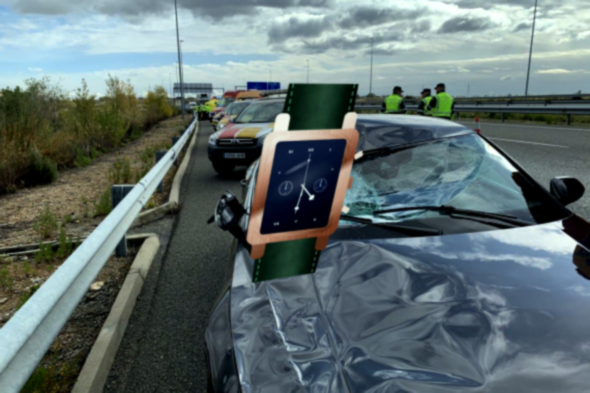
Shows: 4:31
